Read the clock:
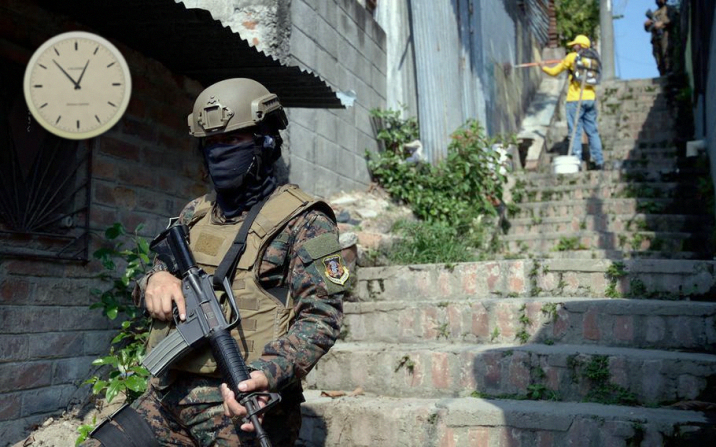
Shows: 12:53
